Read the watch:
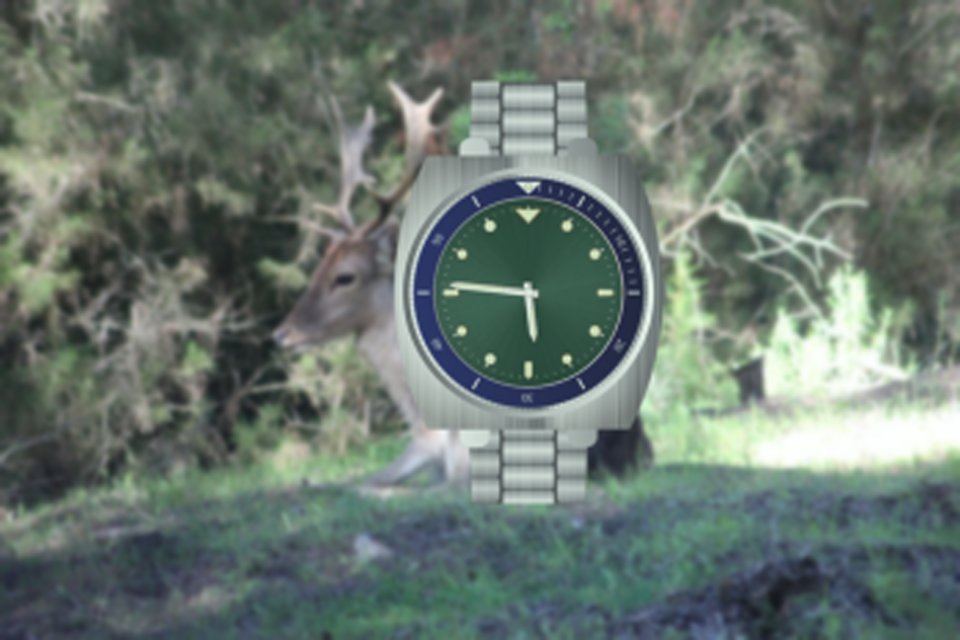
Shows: 5:46
